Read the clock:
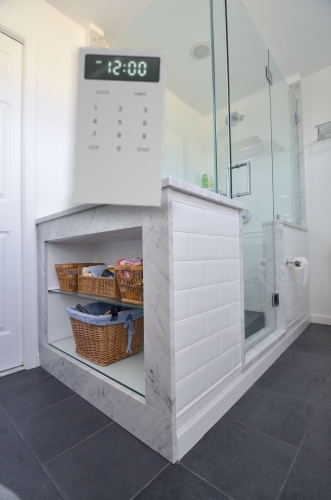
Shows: 12:00
